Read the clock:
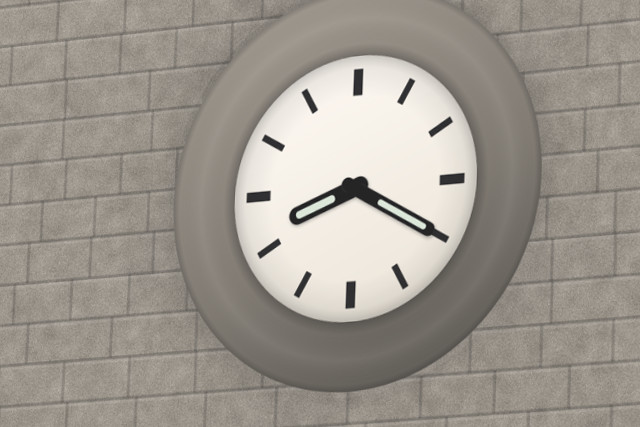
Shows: 8:20
